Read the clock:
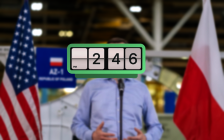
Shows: 2:46
